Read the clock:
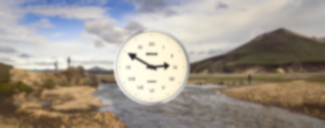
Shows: 2:50
